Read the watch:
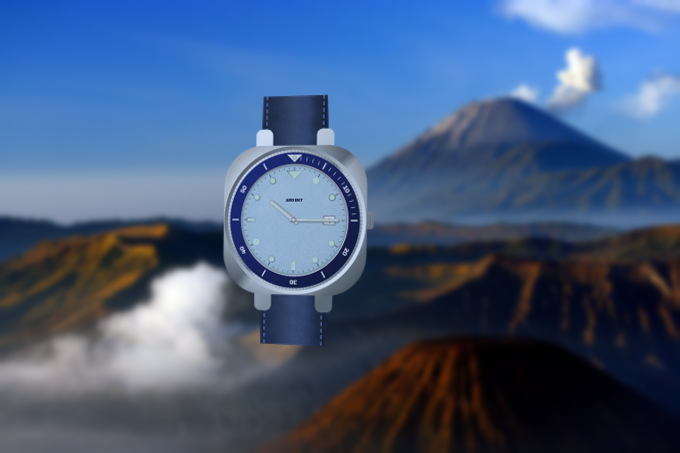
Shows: 10:15
